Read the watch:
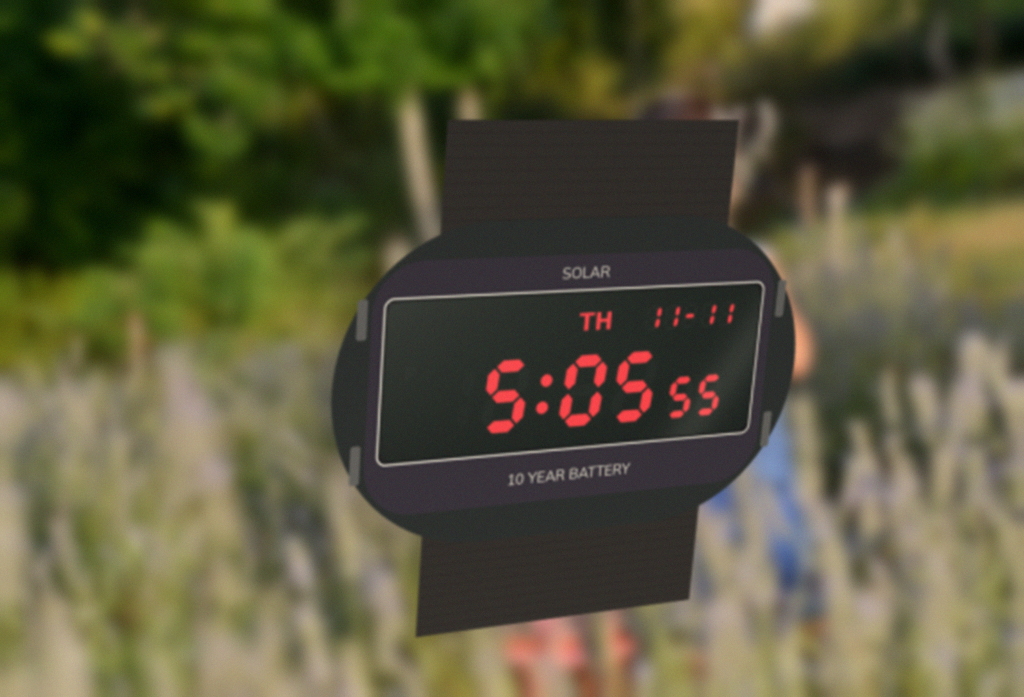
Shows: 5:05:55
